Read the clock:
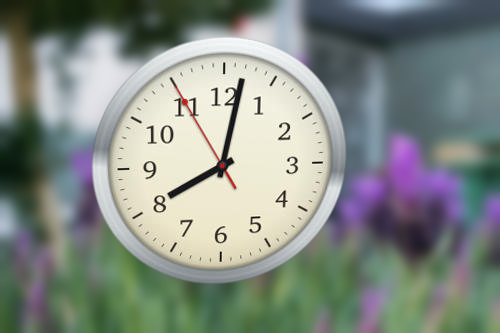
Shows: 8:01:55
